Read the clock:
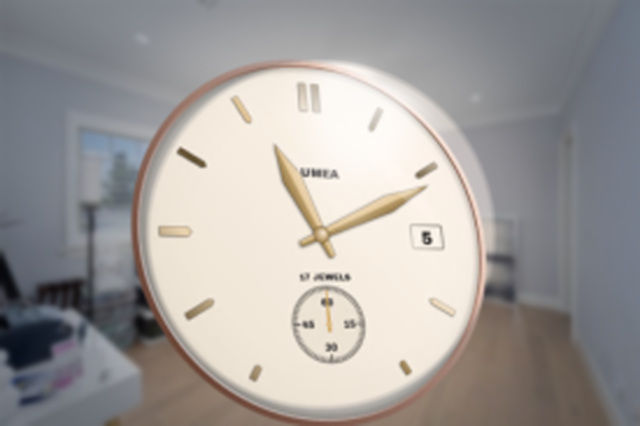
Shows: 11:11
